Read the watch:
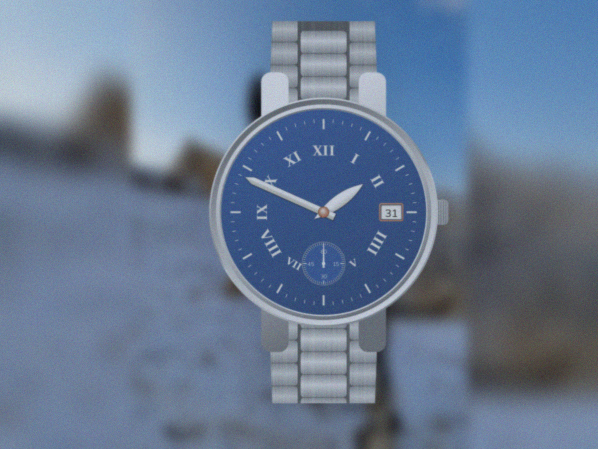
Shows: 1:49
